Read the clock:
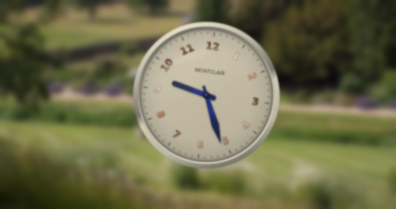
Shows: 9:26
